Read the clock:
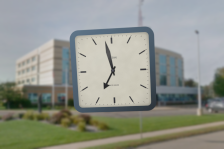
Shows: 6:58
